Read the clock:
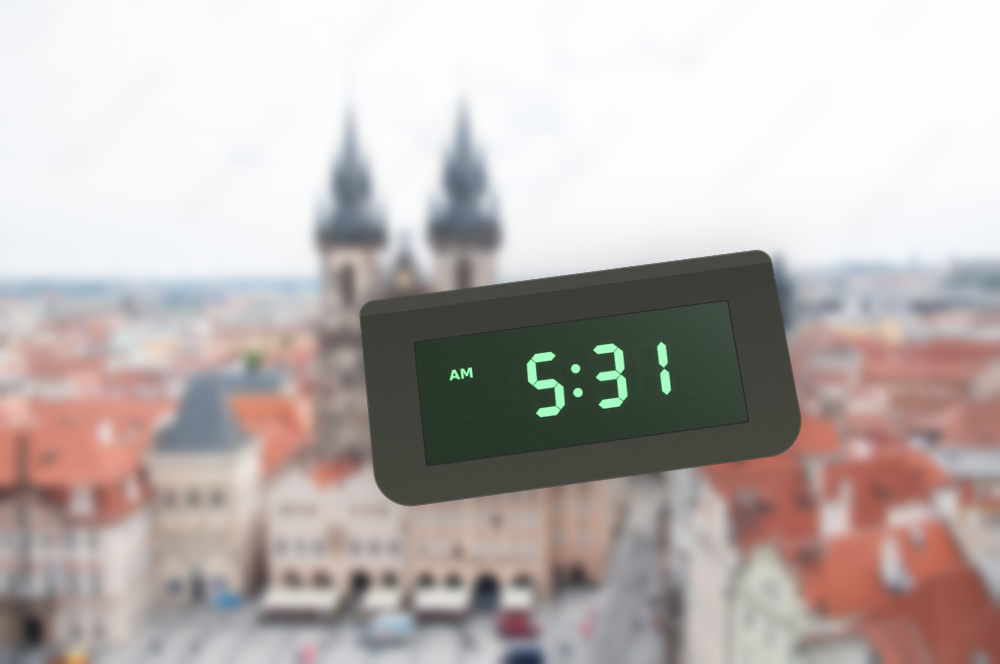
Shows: 5:31
